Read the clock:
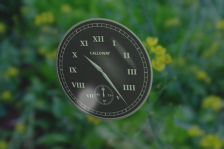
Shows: 10:24
